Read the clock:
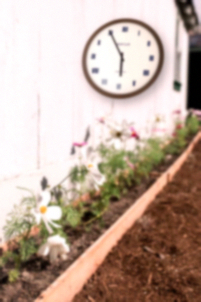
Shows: 5:55
